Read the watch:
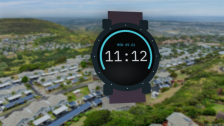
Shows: 11:12
